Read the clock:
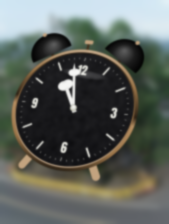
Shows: 10:58
